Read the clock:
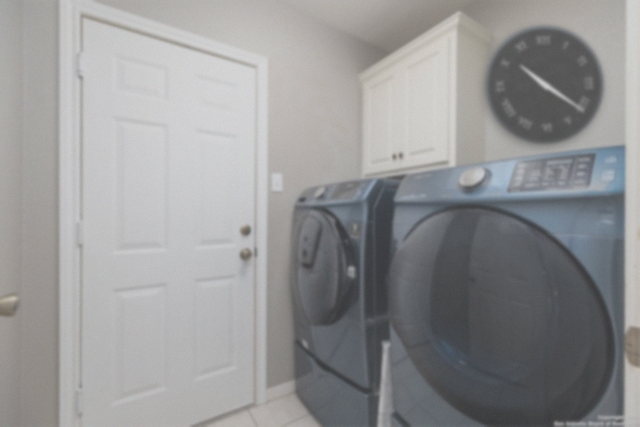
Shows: 10:21
